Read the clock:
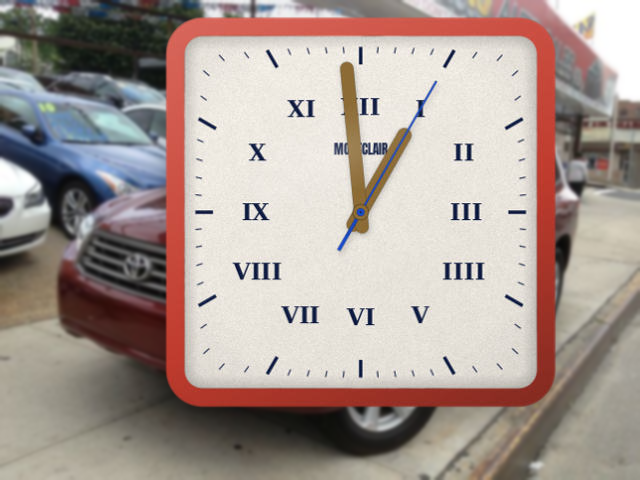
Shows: 12:59:05
